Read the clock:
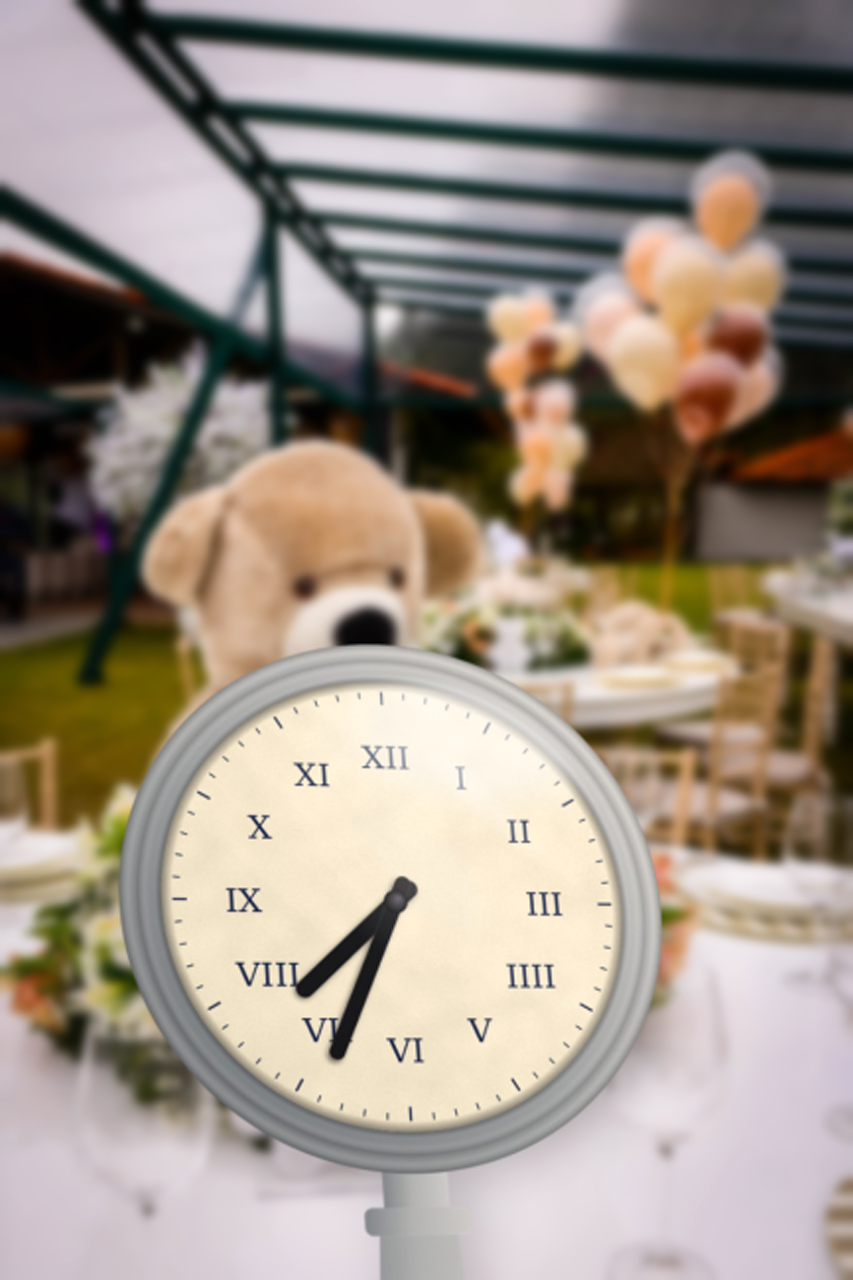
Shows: 7:34
